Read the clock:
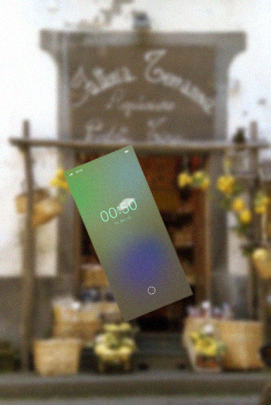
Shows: 0:50
